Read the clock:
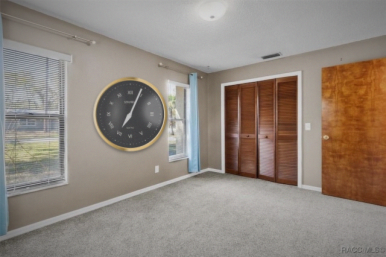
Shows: 7:04
